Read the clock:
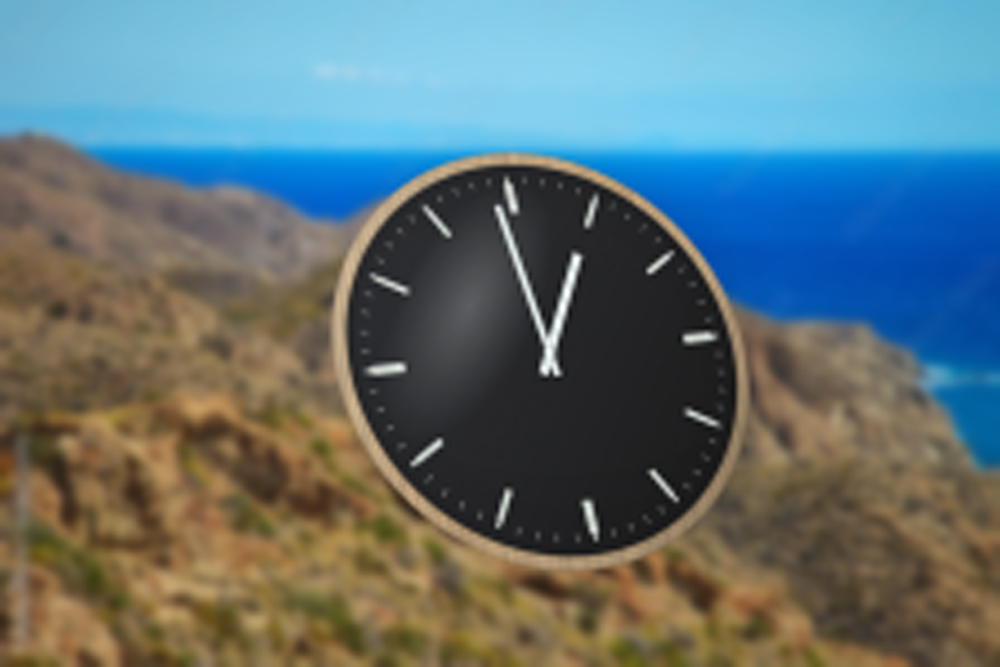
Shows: 12:59
